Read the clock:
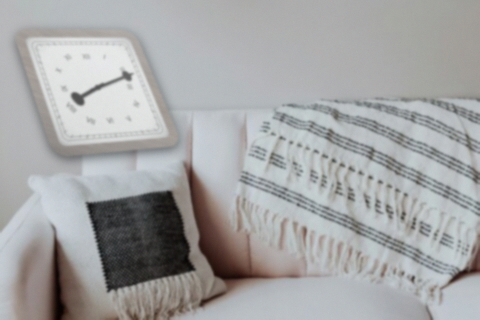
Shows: 8:12
